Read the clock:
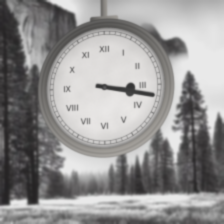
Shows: 3:17
